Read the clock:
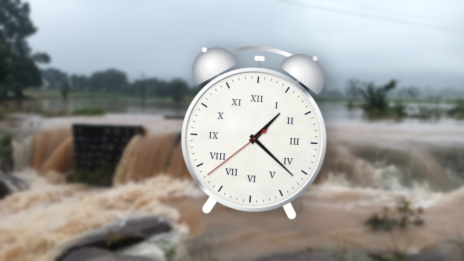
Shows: 1:21:38
